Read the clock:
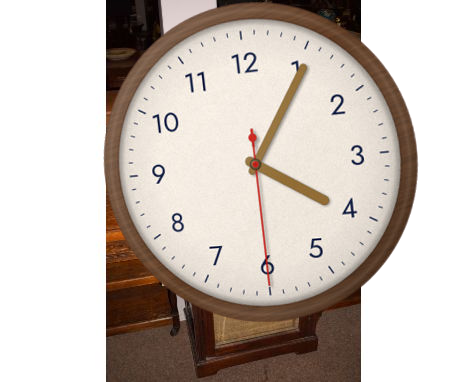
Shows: 4:05:30
